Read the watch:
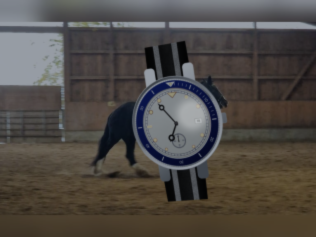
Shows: 6:54
